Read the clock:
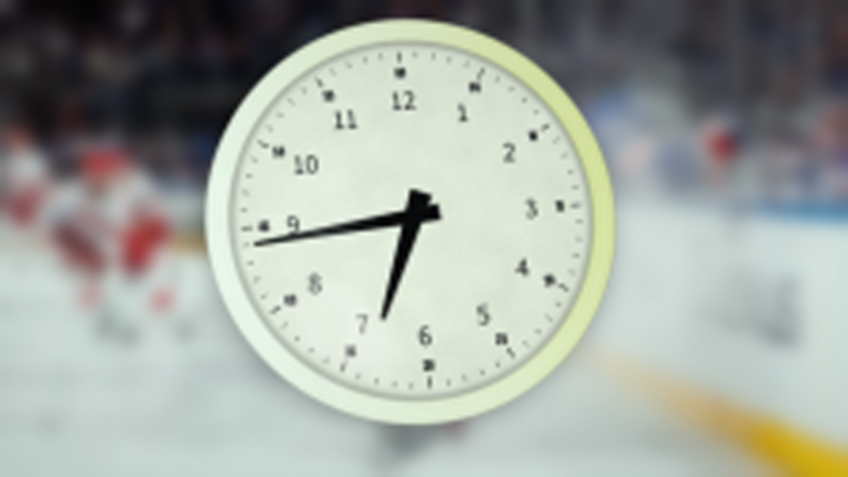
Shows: 6:44
